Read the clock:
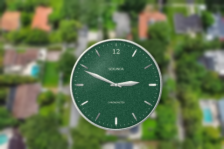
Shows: 2:49
